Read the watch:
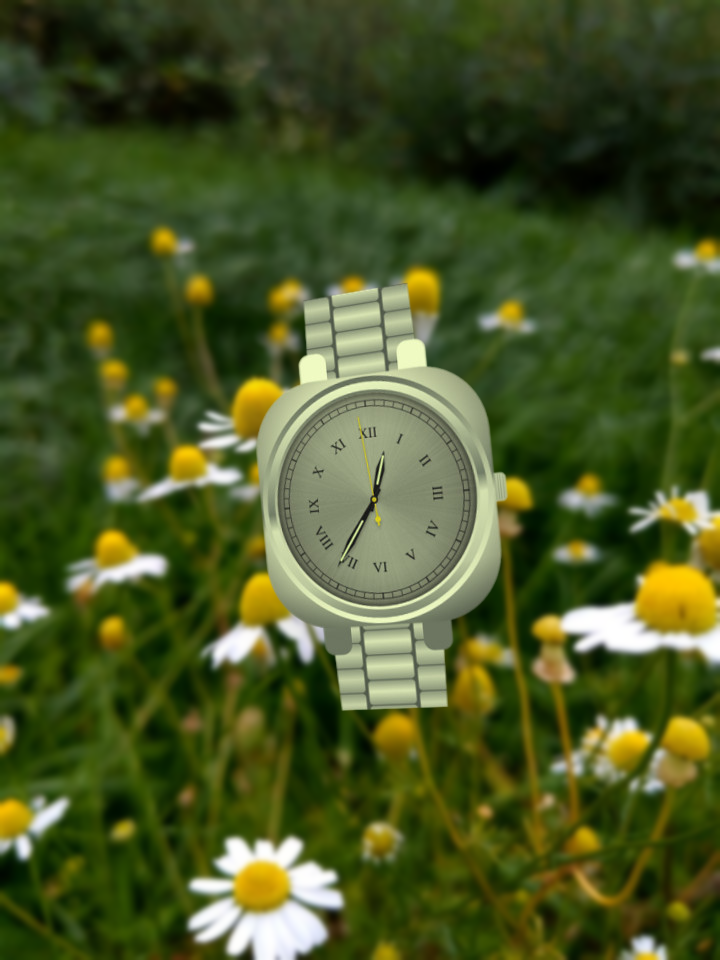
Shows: 12:35:59
